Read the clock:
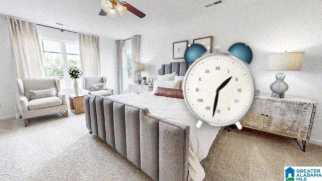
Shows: 1:32
